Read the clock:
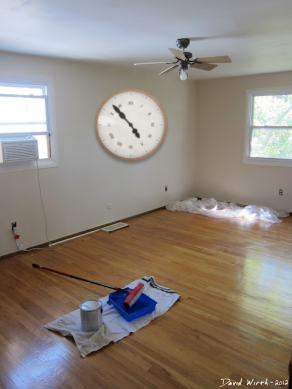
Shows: 4:53
